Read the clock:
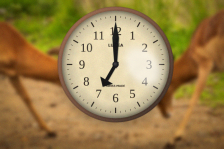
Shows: 7:00
